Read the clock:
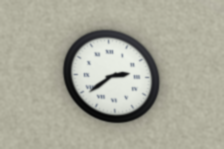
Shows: 2:39
